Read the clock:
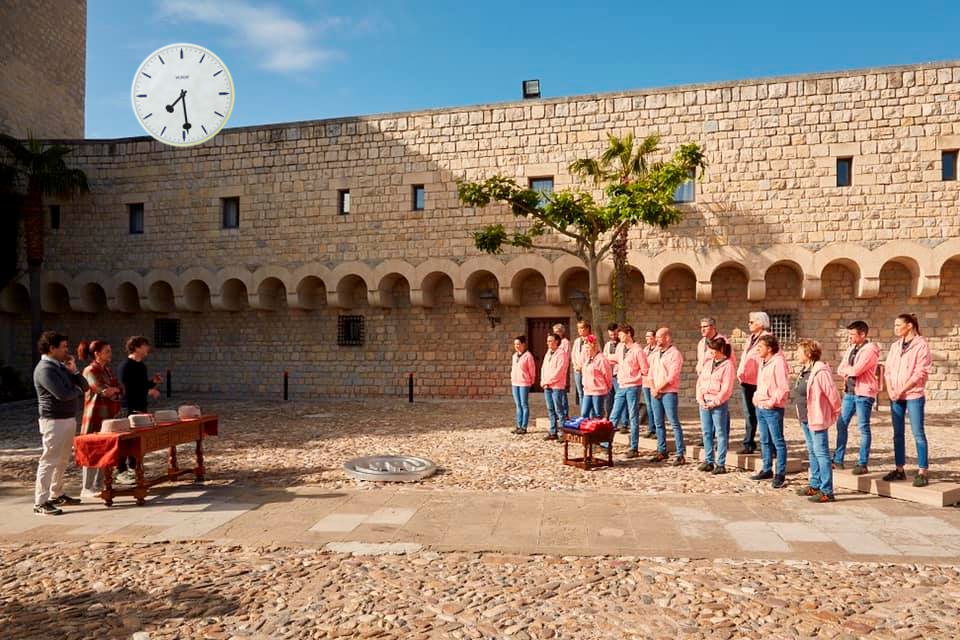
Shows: 7:29
